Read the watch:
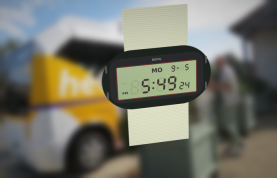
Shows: 5:49:24
